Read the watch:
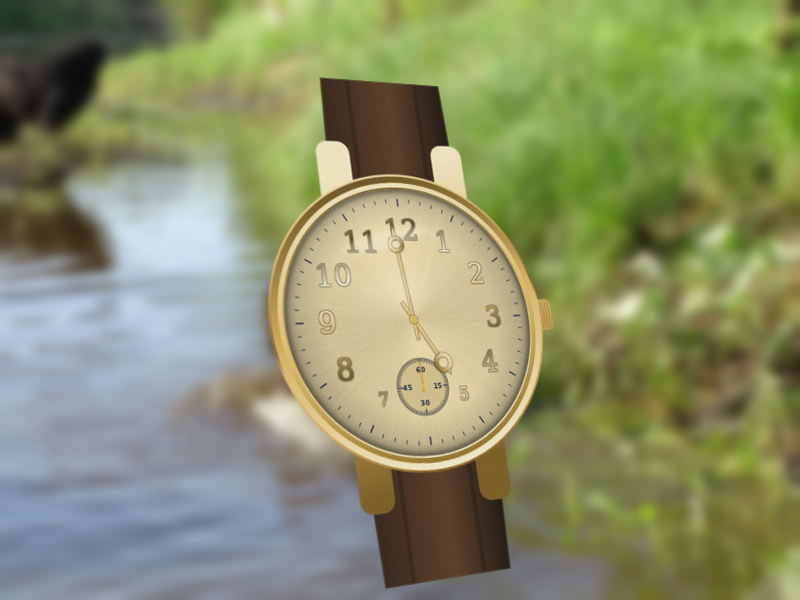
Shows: 4:59
